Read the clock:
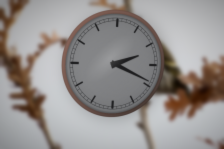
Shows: 2:19
